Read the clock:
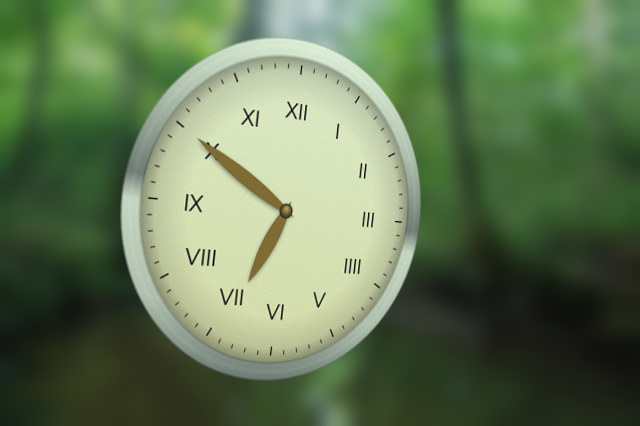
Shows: 6:50
